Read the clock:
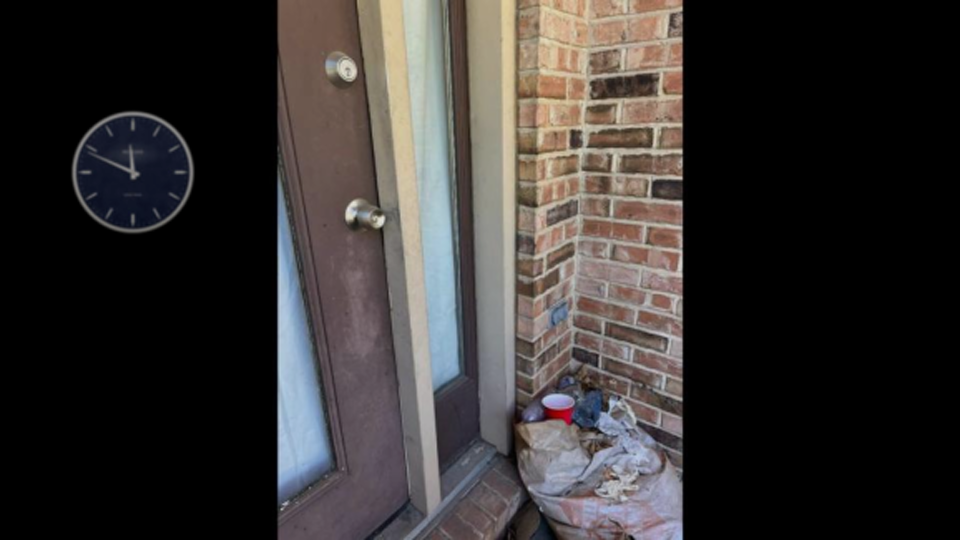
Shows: 11:49
